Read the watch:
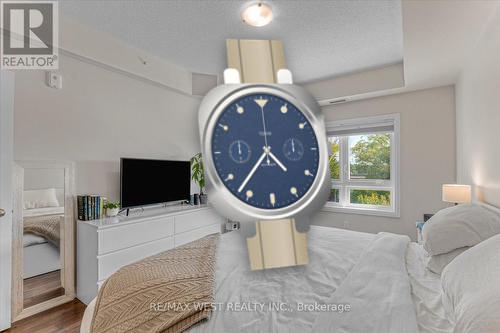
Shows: 4:37
